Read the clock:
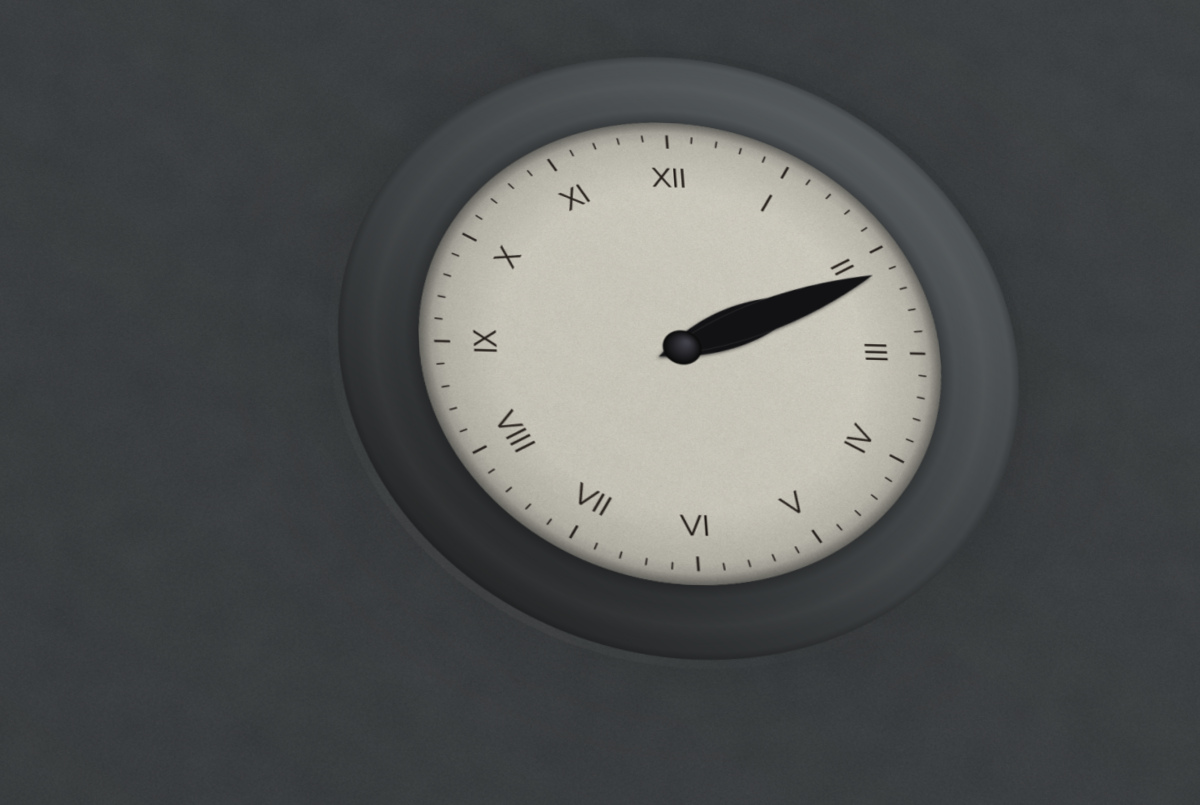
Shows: 2:11
